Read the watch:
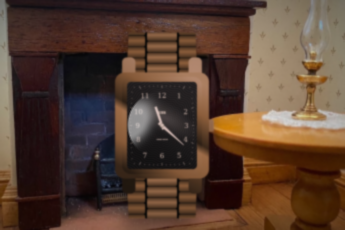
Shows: 11:22
